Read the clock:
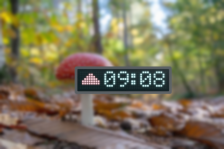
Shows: 9:08
